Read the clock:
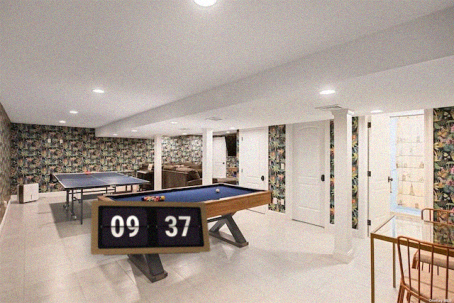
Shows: 9:37
